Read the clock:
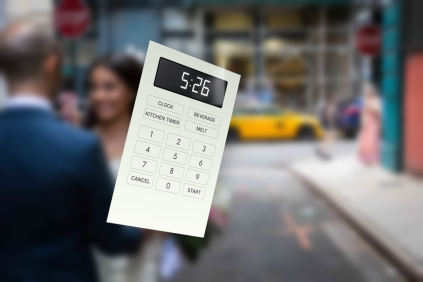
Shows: 5:26
